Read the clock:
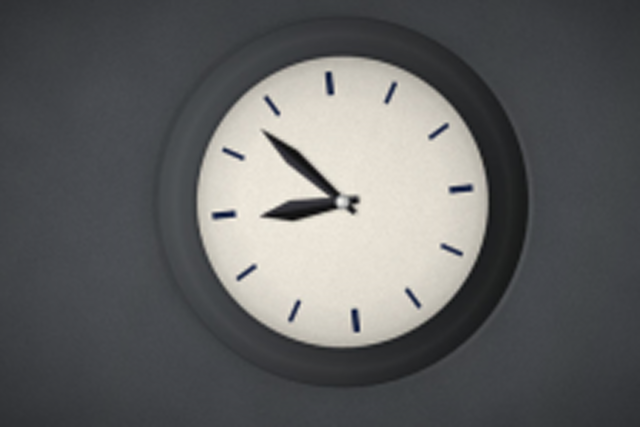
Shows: 8:53
